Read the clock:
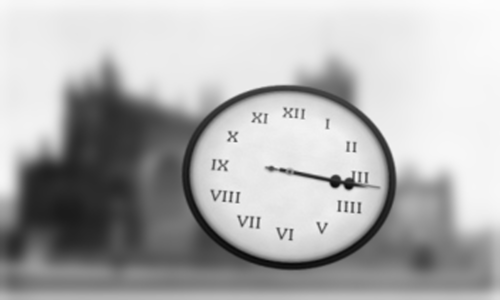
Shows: 3:16:16
